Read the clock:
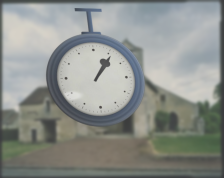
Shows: 1:06
